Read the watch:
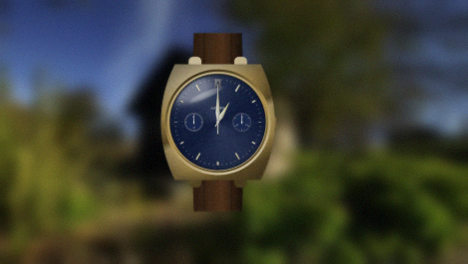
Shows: 1:00
